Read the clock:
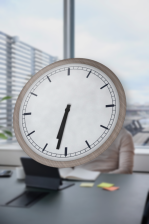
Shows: 6:32
